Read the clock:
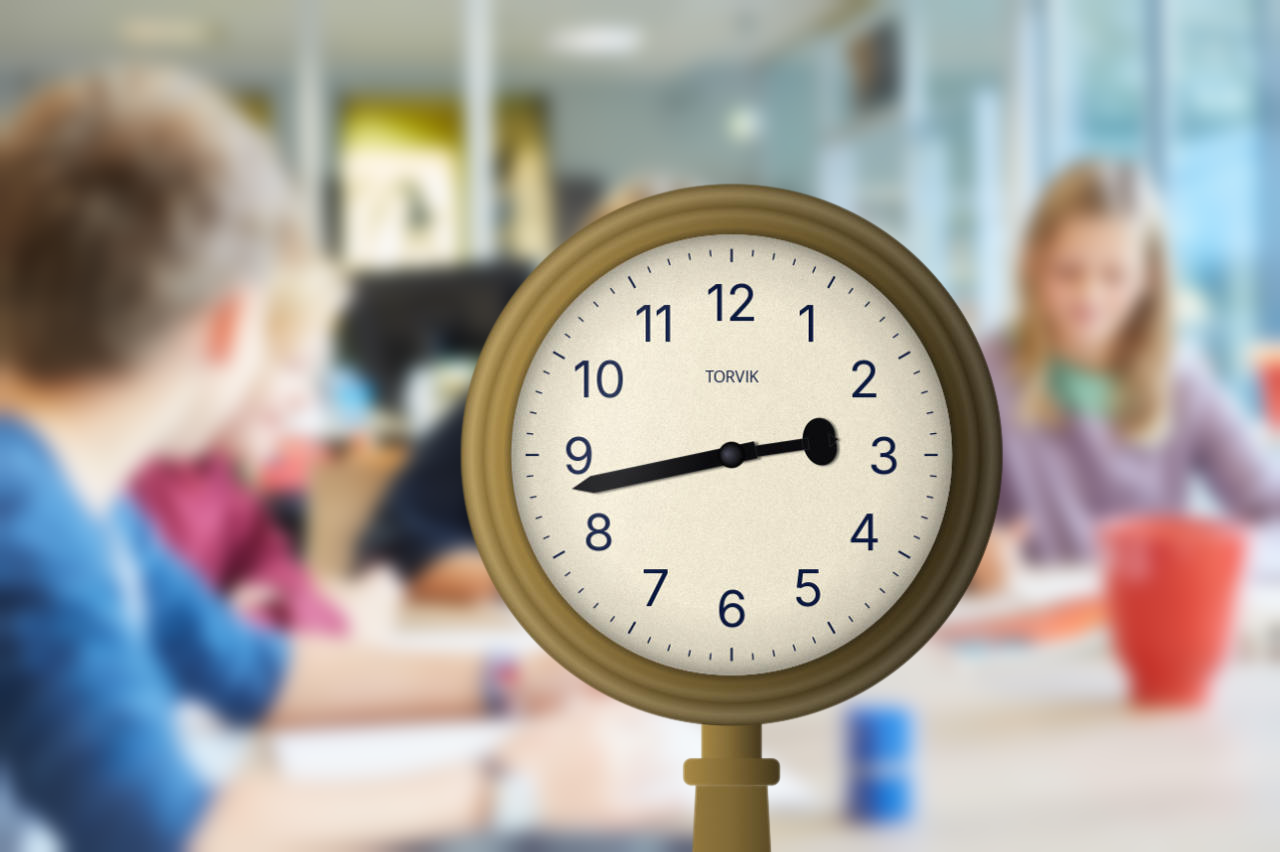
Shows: 2:43
